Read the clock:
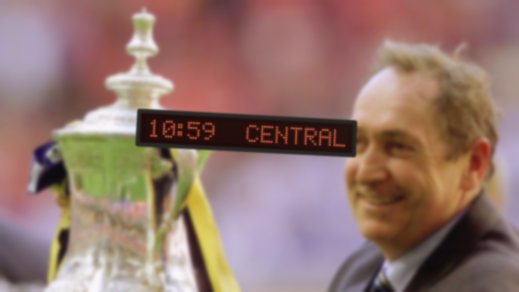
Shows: 10:59
